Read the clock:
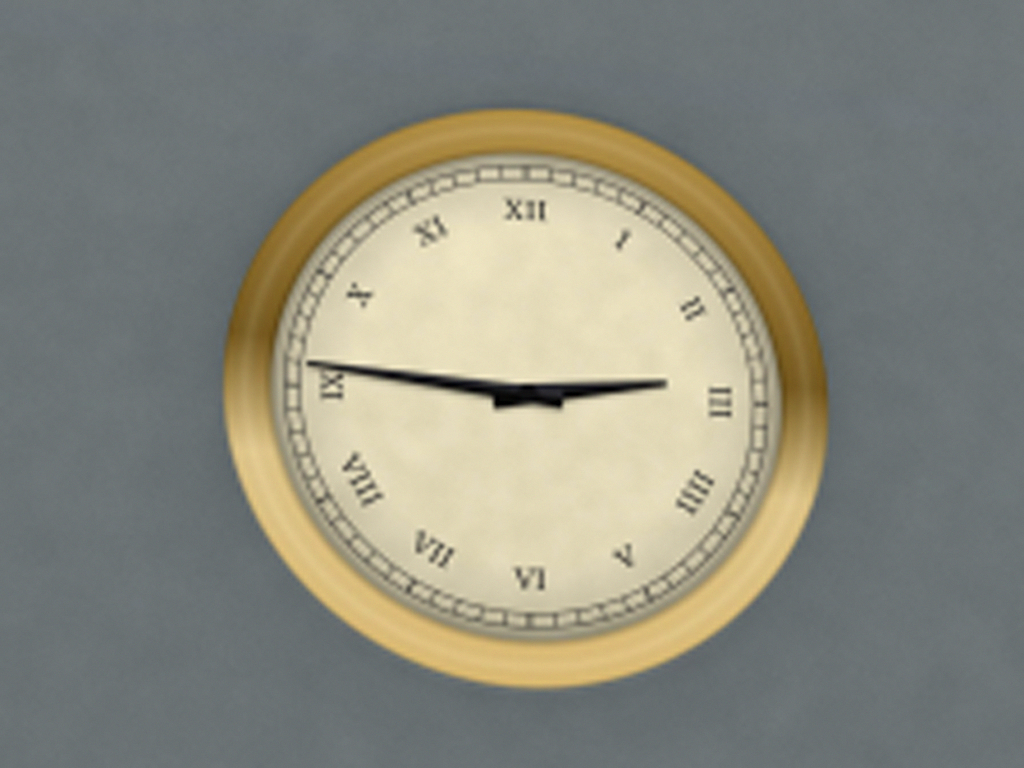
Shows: 2:46
